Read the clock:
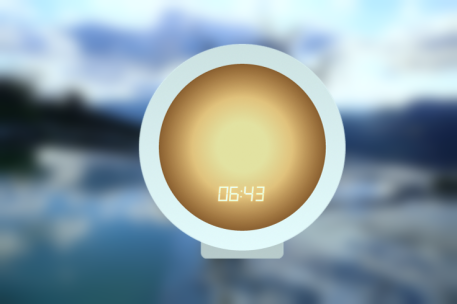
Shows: 6:43
